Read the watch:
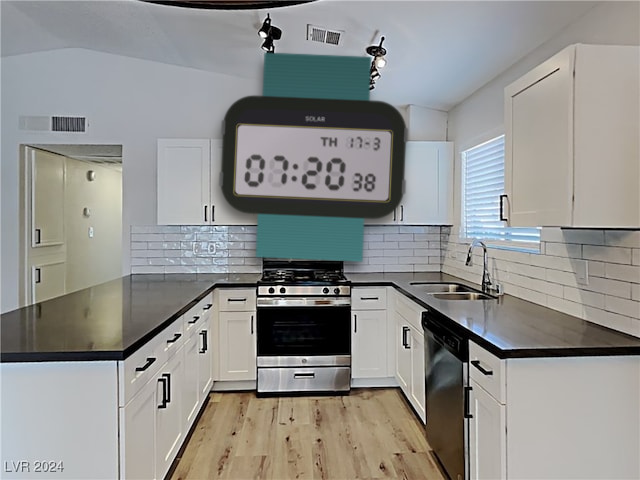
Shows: 7:20:38
